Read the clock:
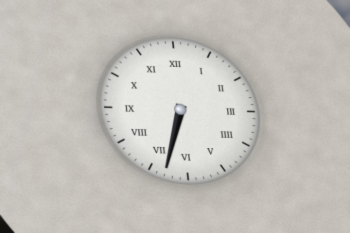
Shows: 6:33
